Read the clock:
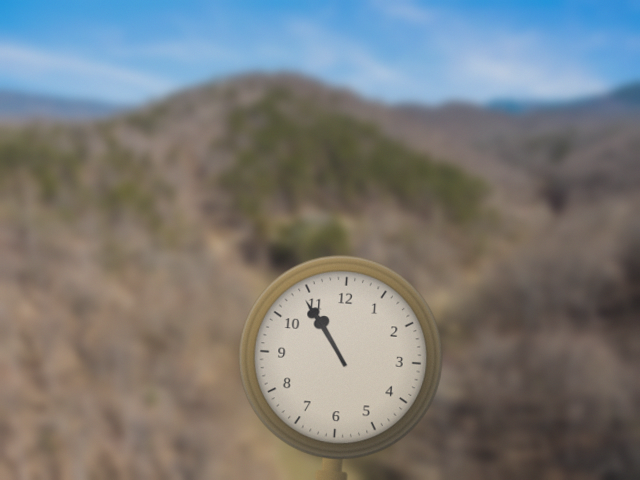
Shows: 10:54
